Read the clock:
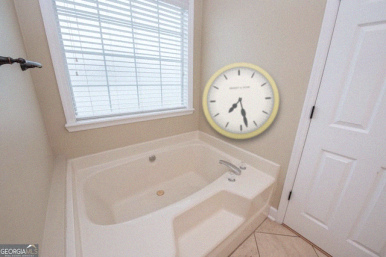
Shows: 7:28
